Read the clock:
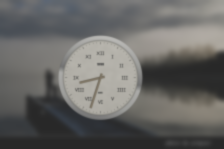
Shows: 8:33
